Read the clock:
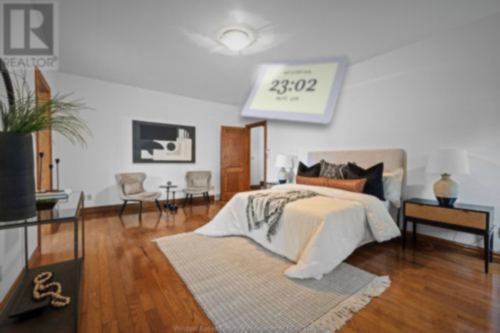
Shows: 23:02
